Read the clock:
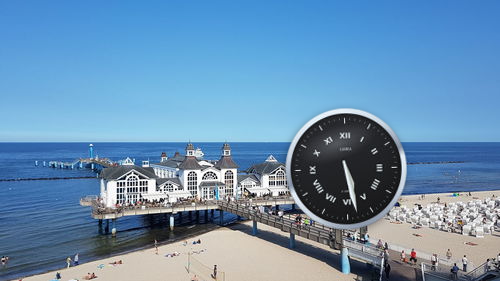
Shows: 5:28
